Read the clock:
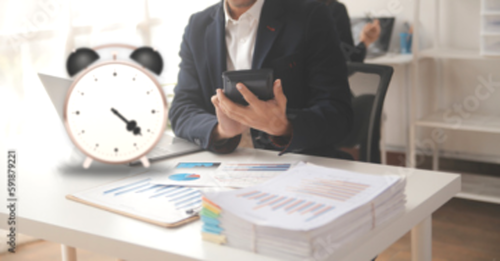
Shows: 4:22
